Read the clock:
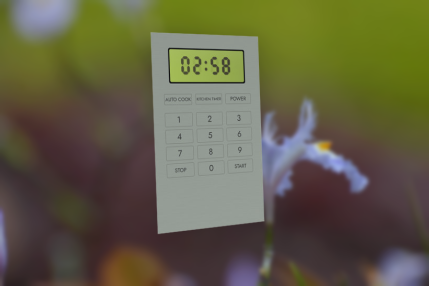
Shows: 2:58
